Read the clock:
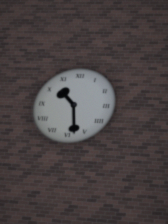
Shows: 10:28
